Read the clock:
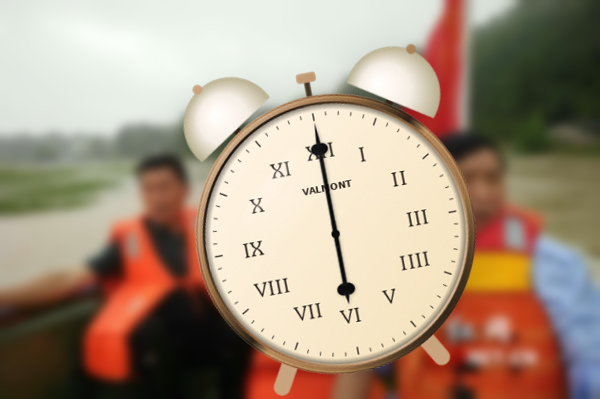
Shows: 6:00
